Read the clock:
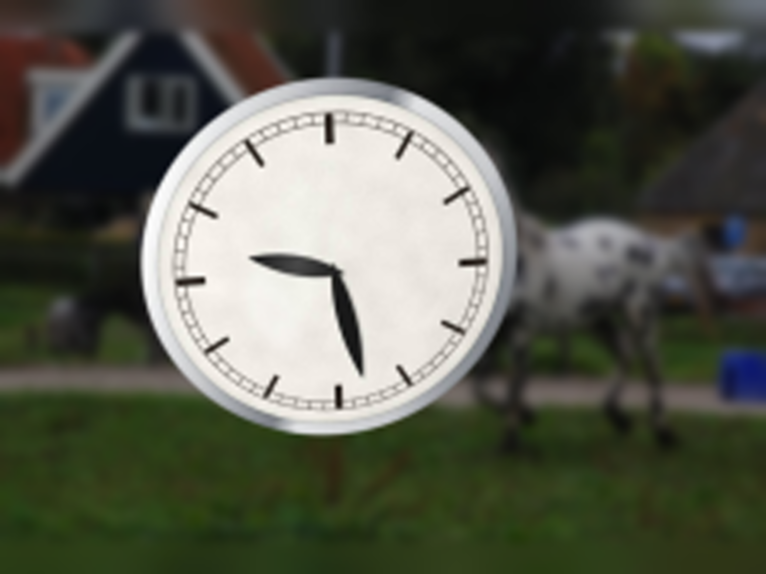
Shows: 9:28
